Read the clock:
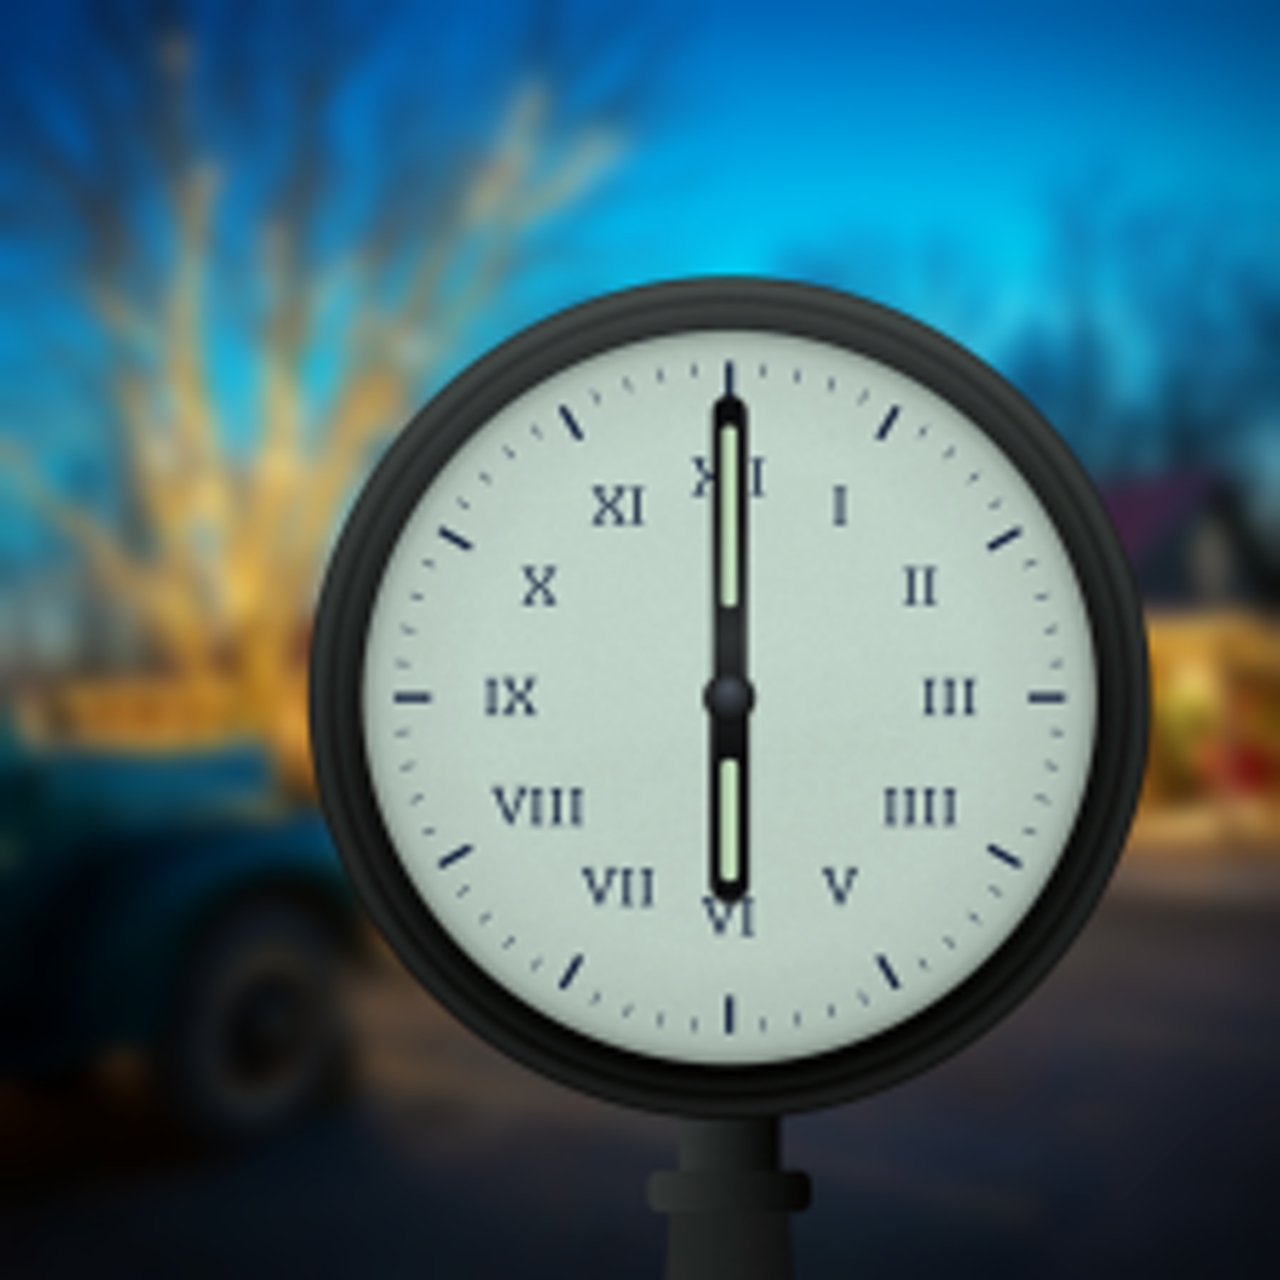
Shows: 6:00
